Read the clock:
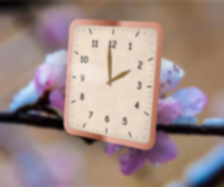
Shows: 1:59
